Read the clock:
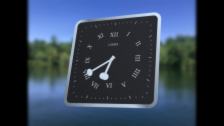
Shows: 6:40
